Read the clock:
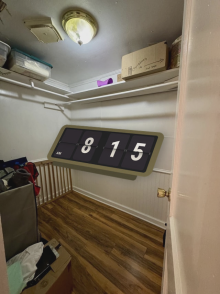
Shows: 8:15
